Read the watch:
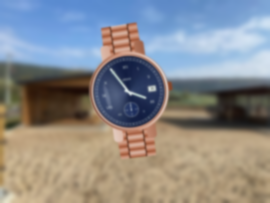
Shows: 3:55
